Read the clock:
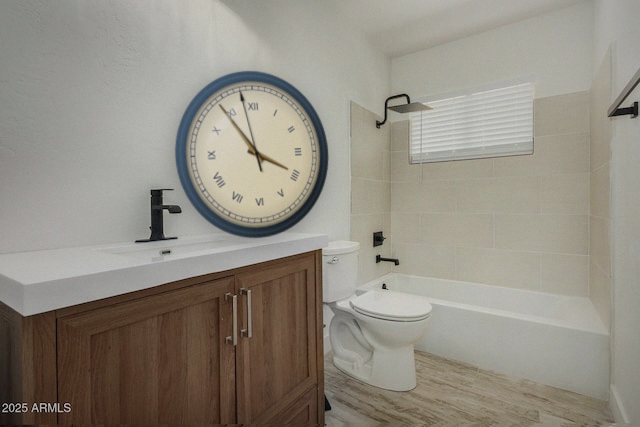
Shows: 3:53:58
